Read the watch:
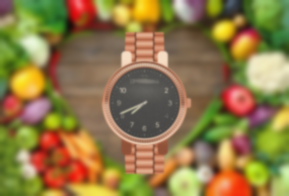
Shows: 7:41
